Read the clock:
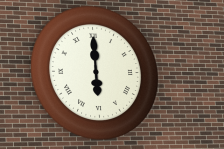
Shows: 6:00
